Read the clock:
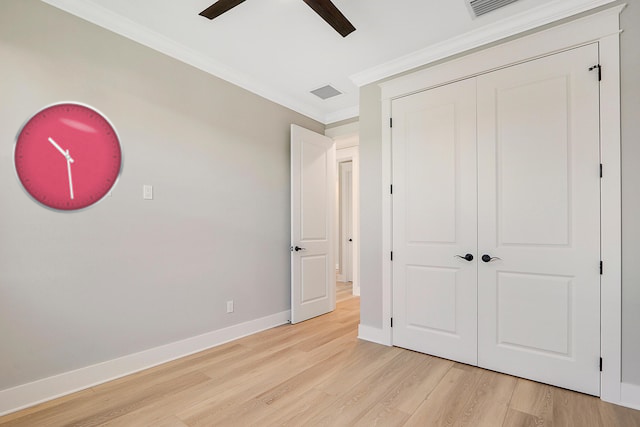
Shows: 10:29
